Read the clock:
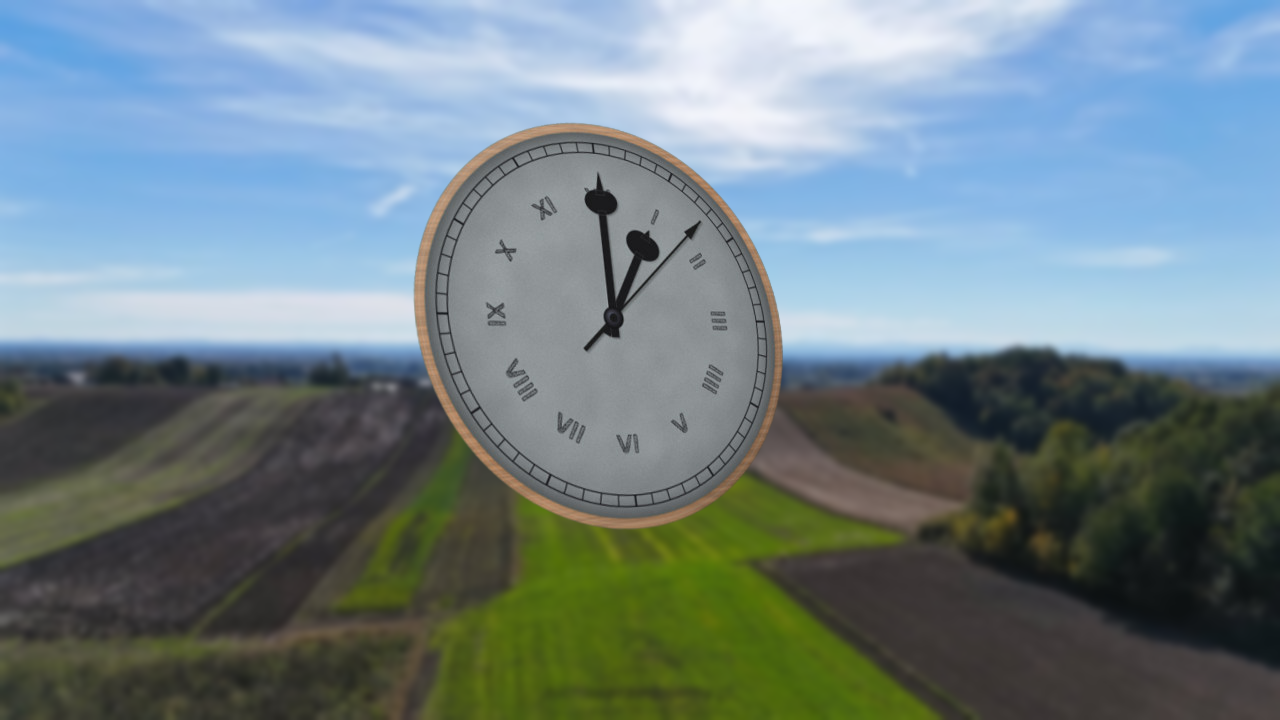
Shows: 1:00:08
